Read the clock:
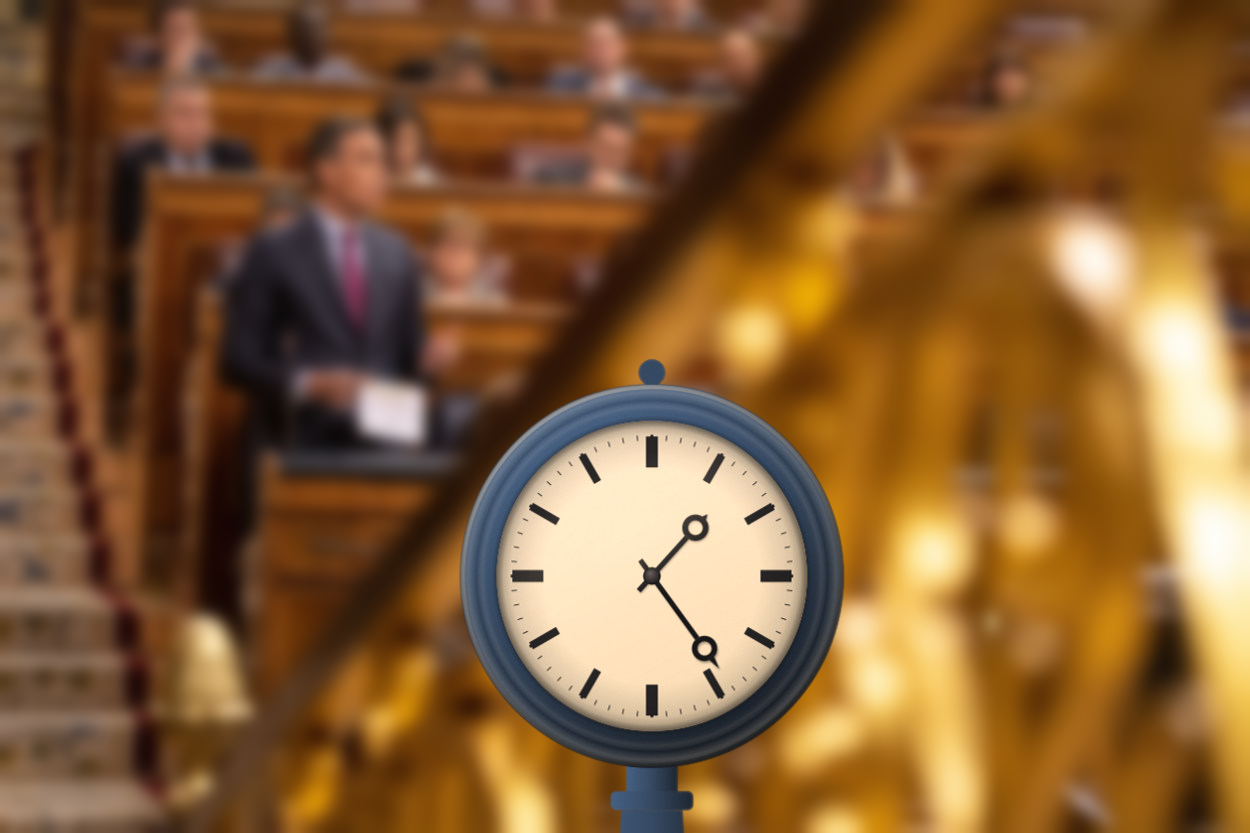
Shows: 1:24
